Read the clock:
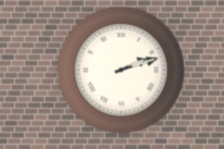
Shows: 2:12
